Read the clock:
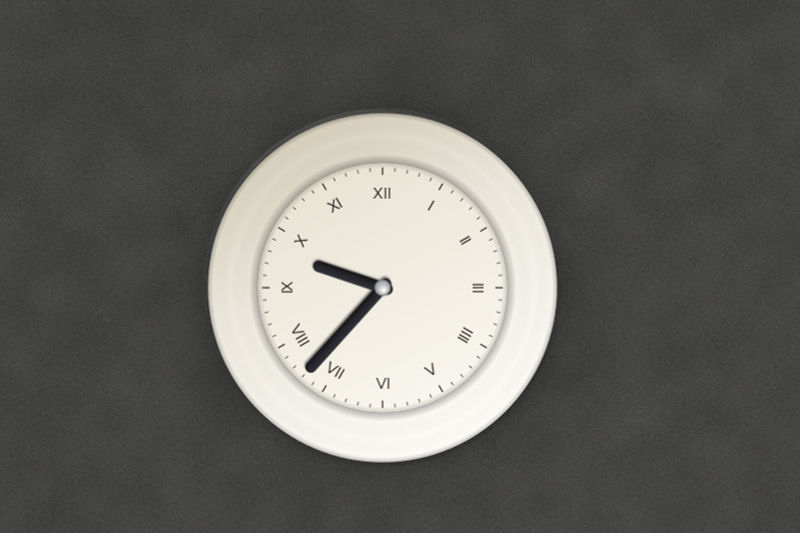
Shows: 9:37
